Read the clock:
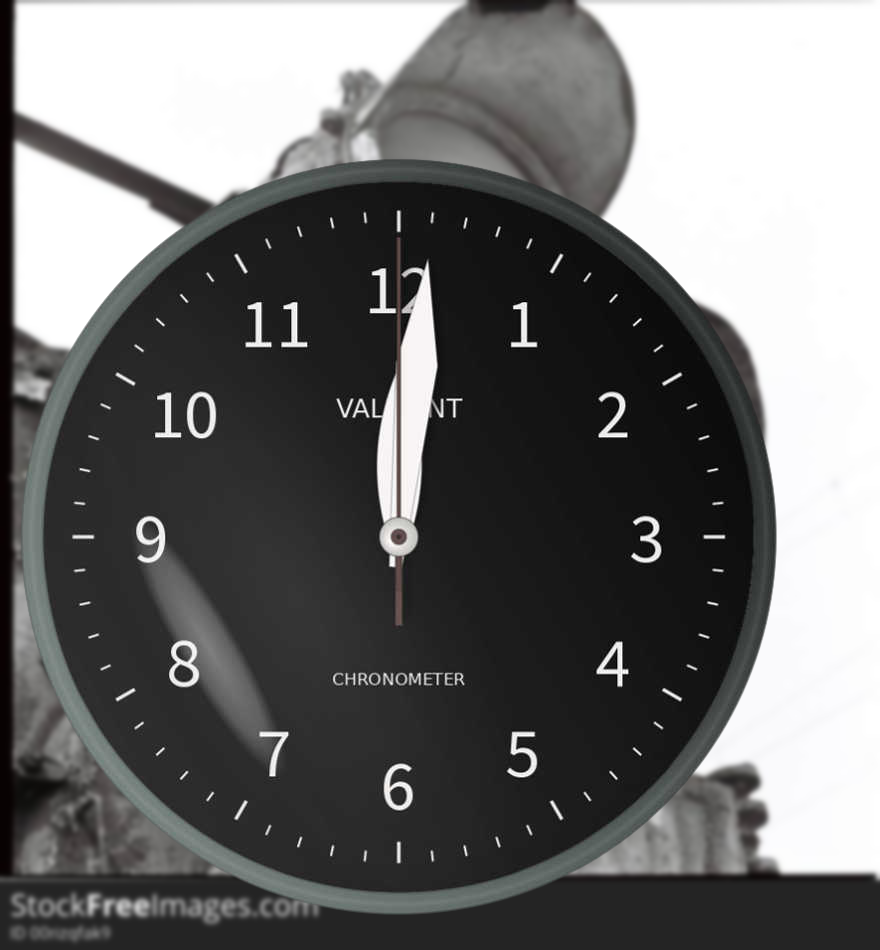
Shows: 12:01:00
